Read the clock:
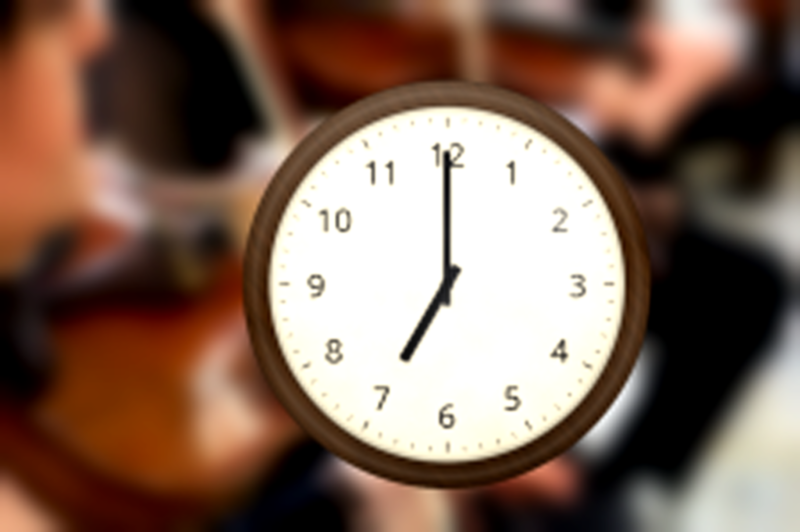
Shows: 7:00
